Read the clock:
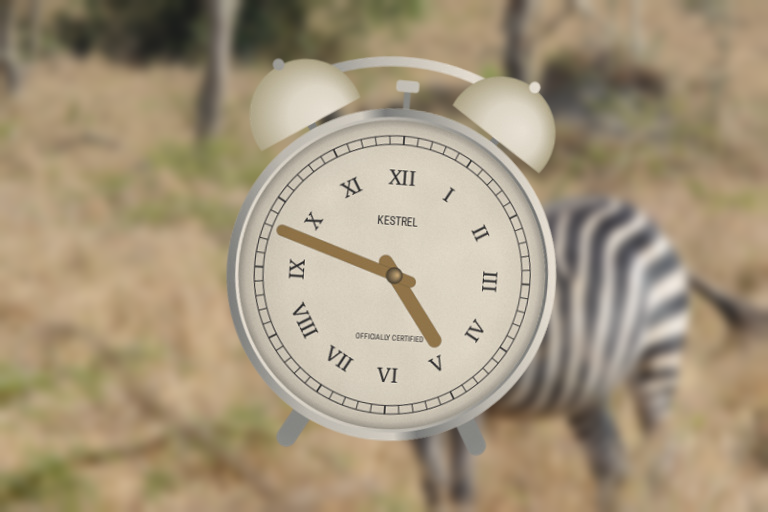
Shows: 4:48
